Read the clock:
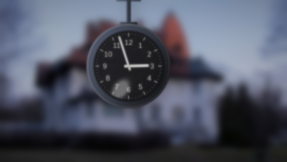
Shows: 2:57
